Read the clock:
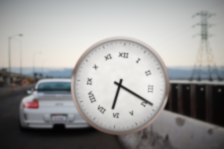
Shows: 6:19
